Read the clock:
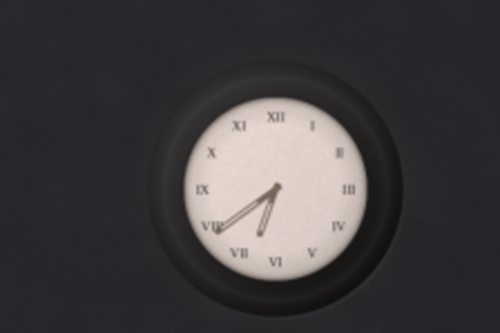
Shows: 6:39
